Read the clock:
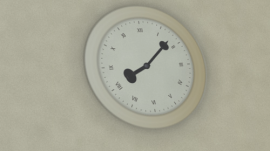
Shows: 8:08
